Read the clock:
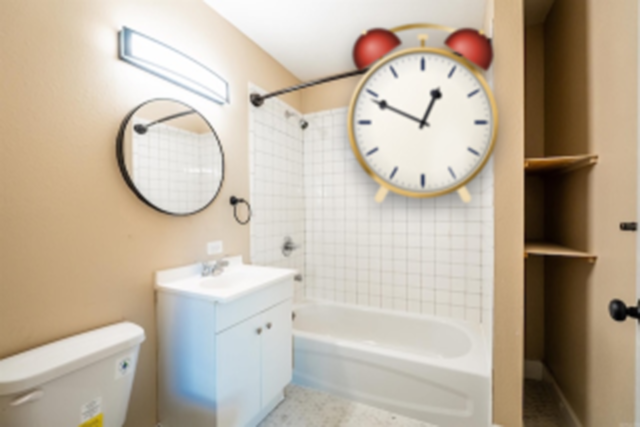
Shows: 12:49
